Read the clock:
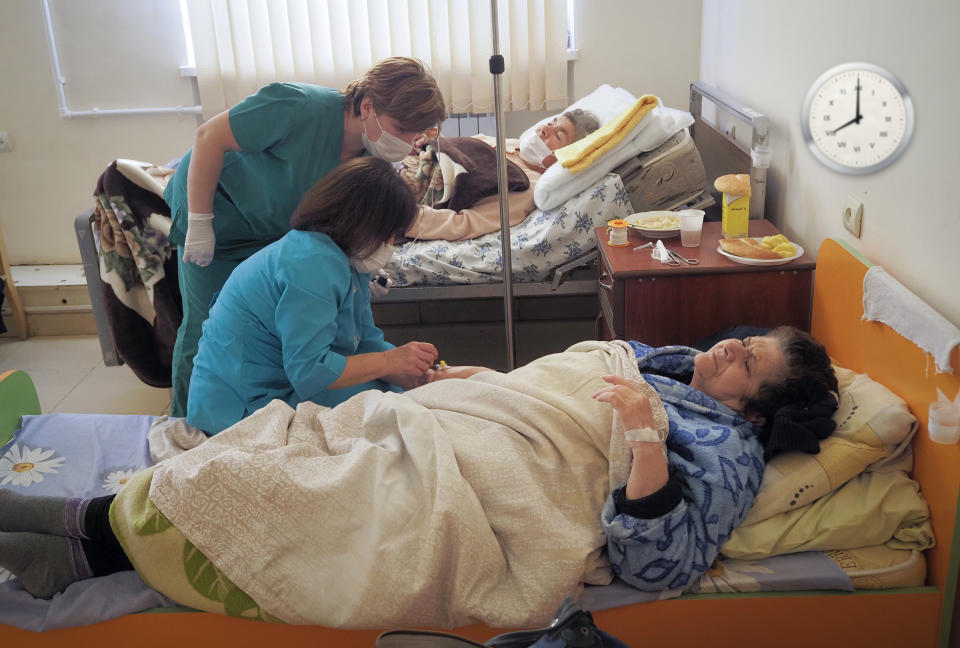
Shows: 8:00
